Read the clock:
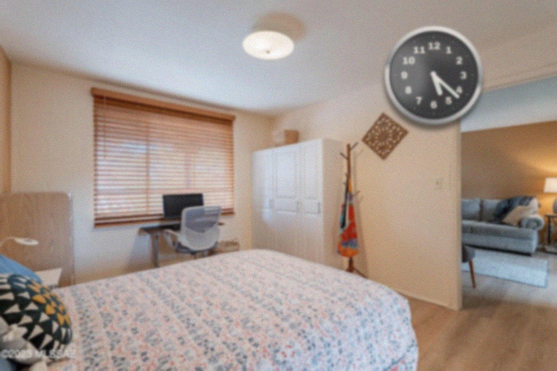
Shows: 5:22
